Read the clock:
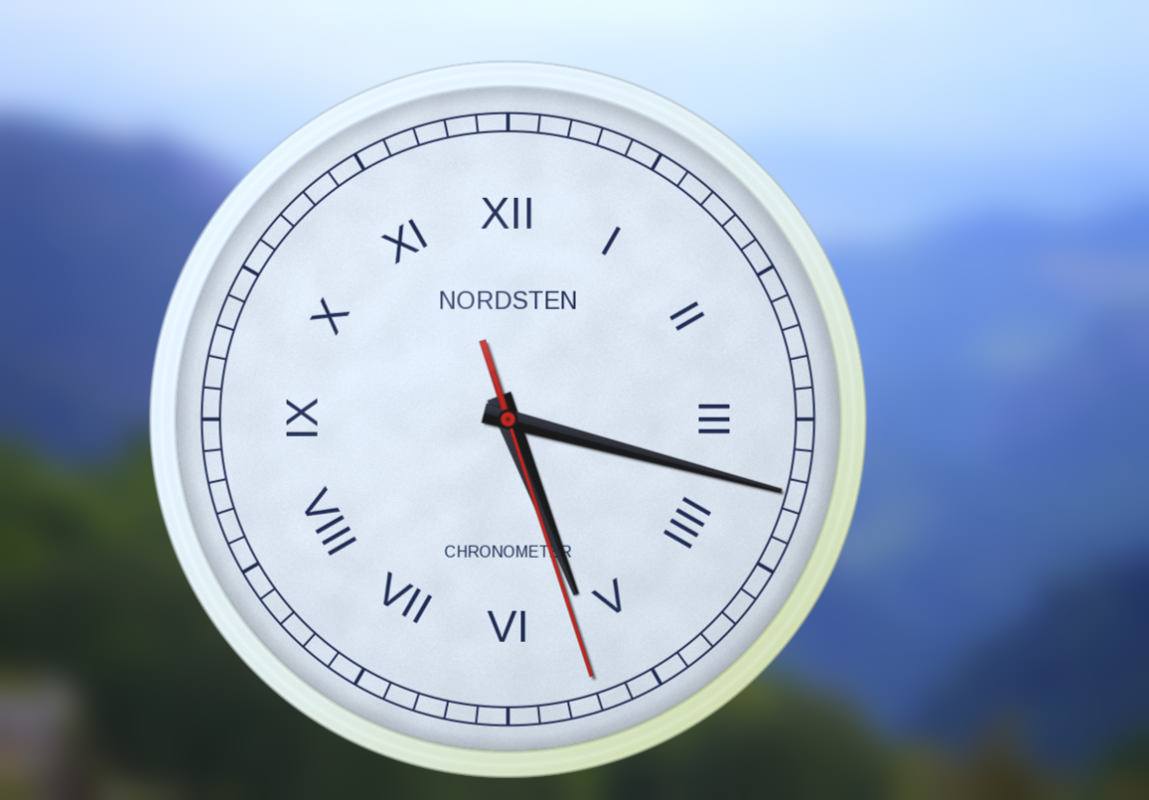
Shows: 5:17:27
